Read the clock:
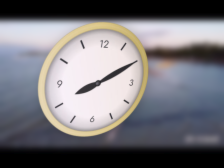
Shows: 8:10
